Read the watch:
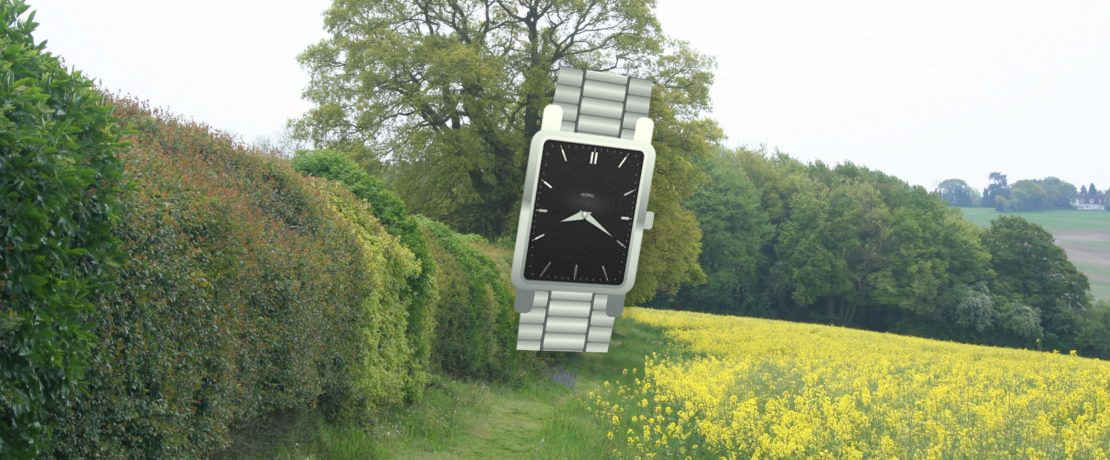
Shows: 8:20
